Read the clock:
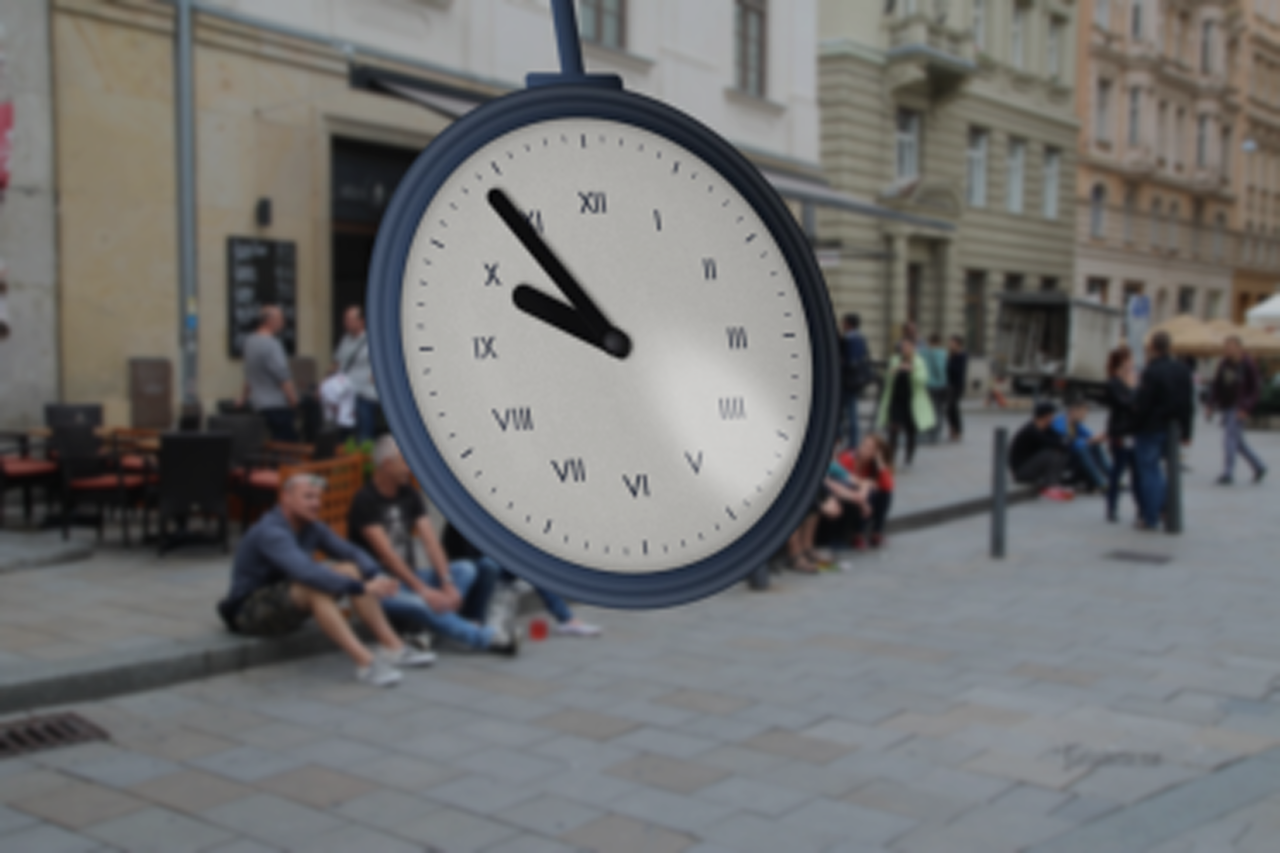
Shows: 9:54
